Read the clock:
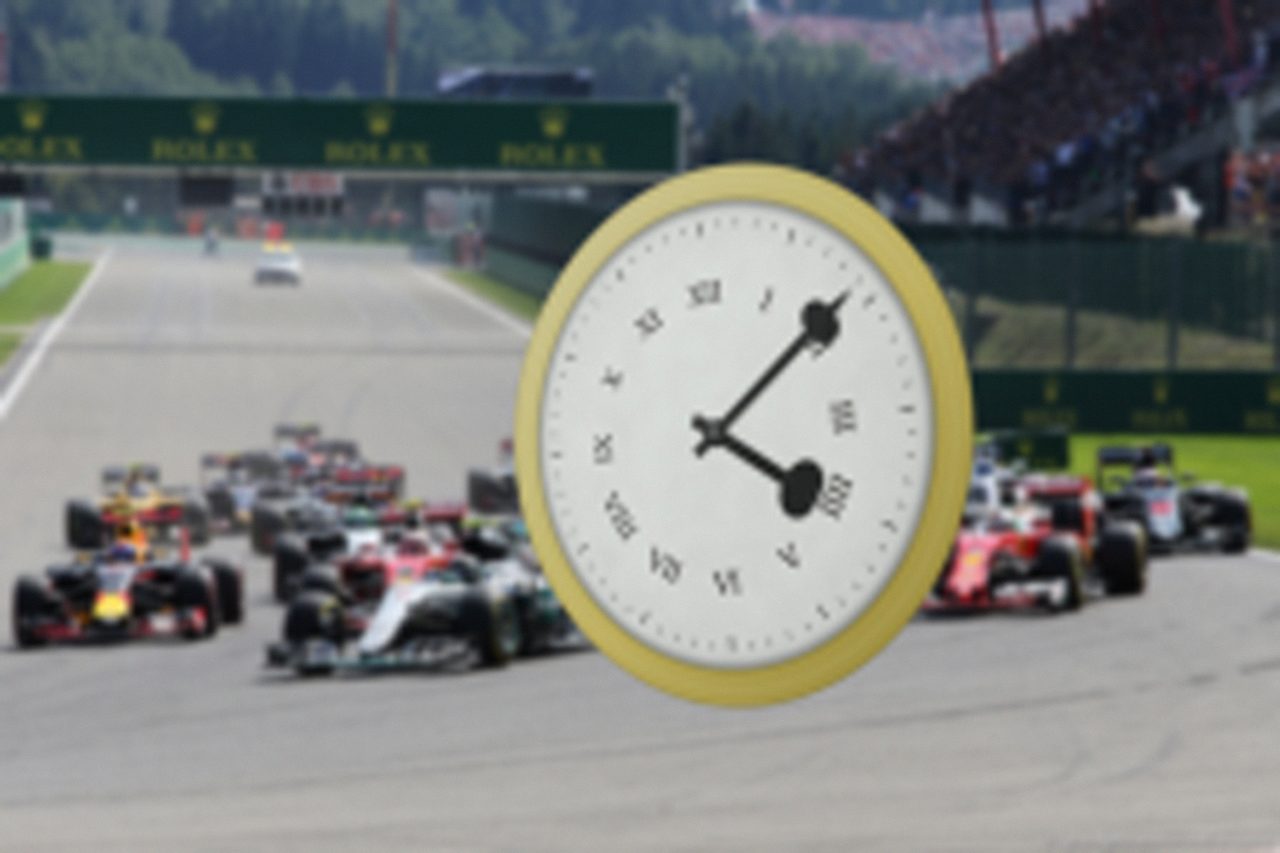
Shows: 4:09
